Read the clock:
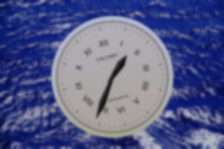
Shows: 1:36
